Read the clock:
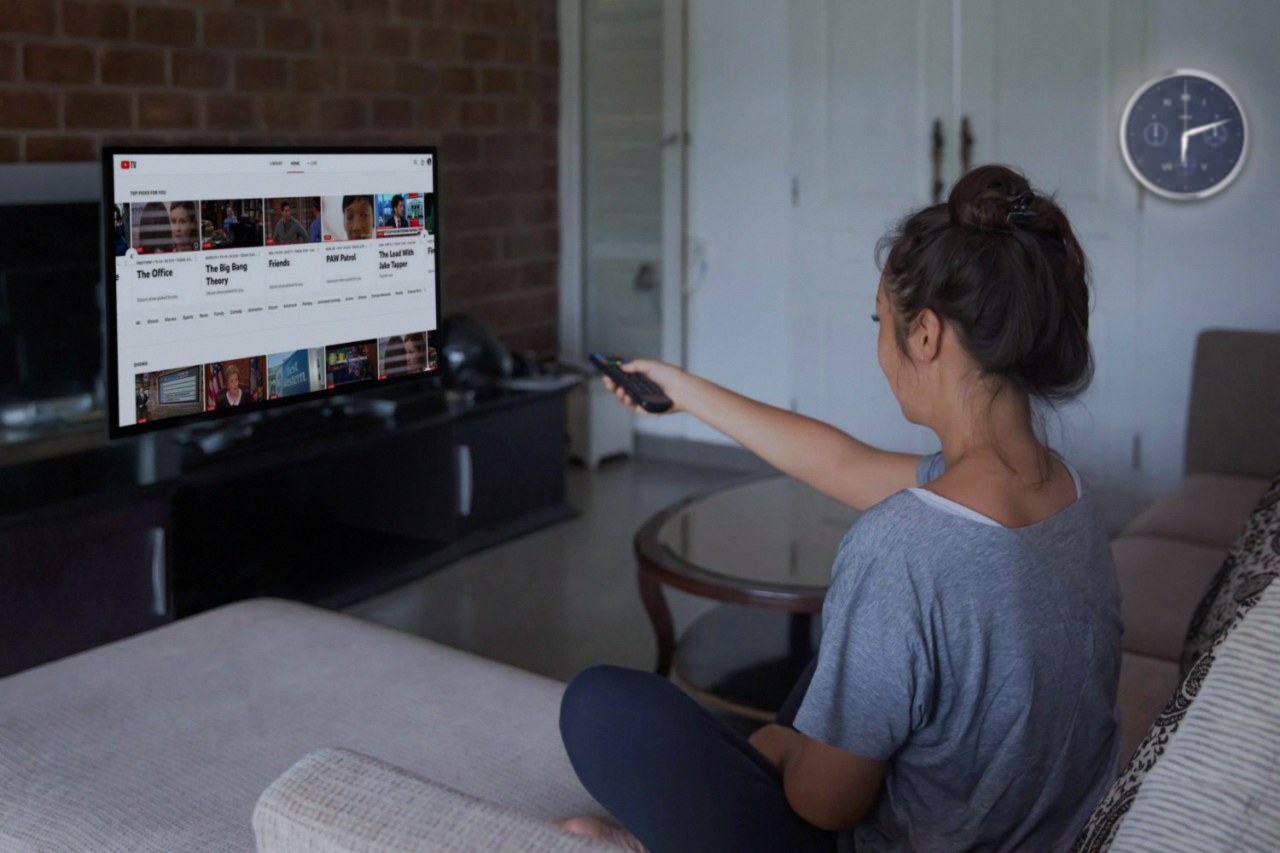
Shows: 6:12
